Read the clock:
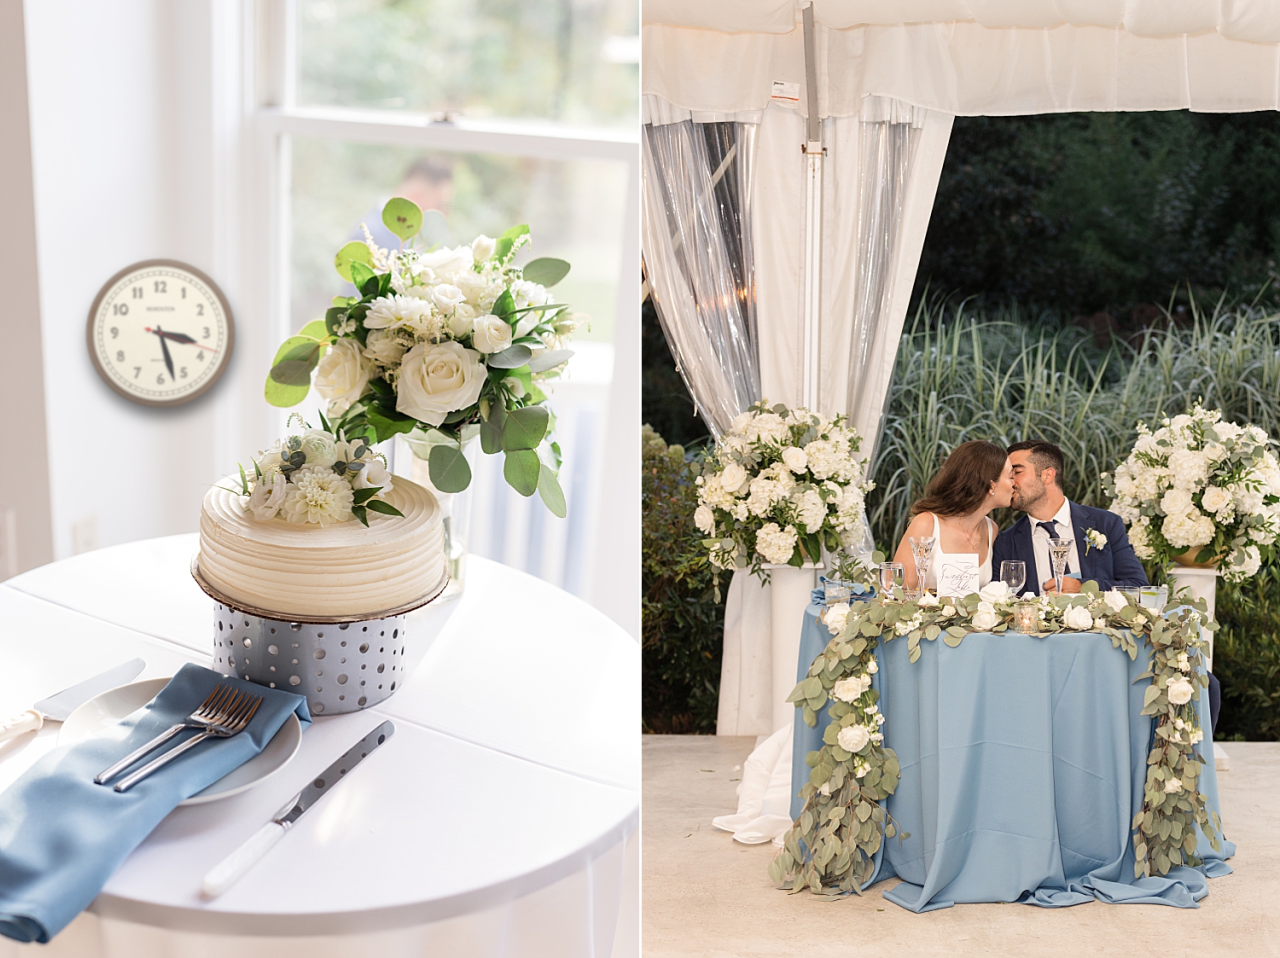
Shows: 3:27:18
